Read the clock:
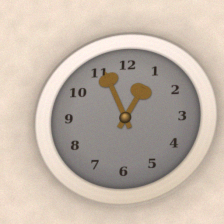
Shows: 12:56
